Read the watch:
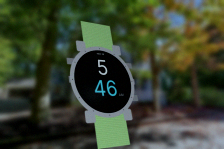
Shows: 5:46
